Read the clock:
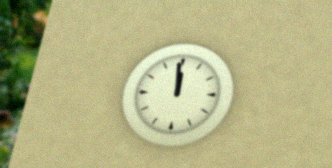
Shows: 11:59
